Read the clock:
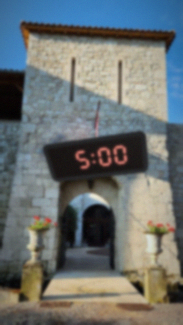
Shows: 5:00
